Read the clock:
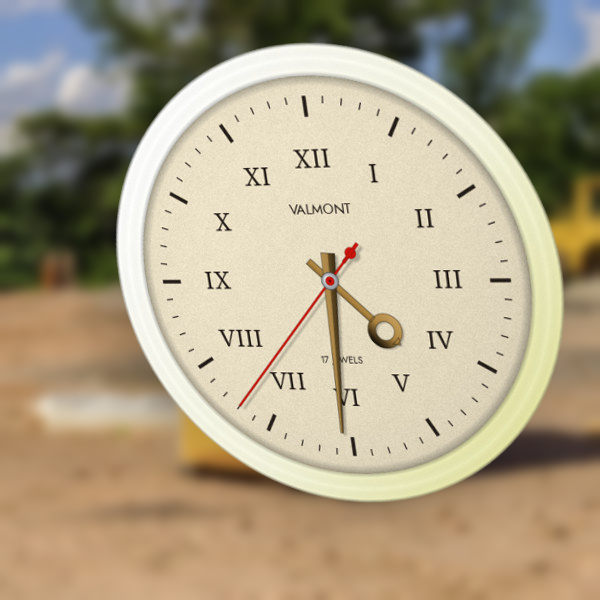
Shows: 4:30:37
